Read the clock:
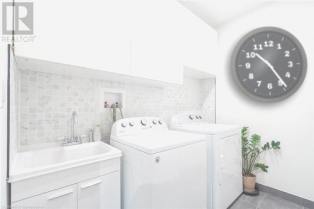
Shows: 10:24
